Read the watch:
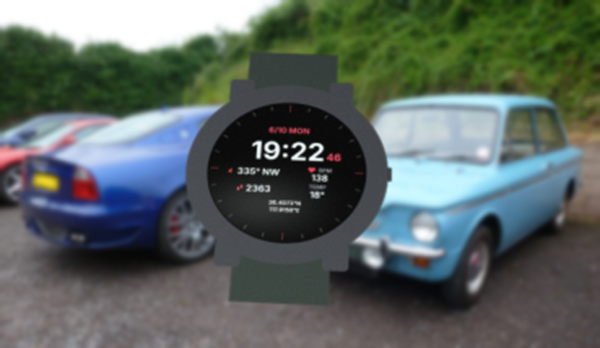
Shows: 19:22
